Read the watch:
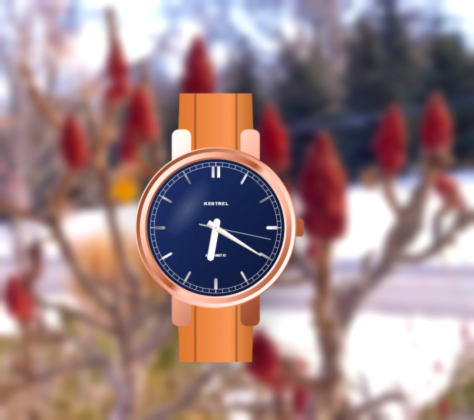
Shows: 6:20:17
